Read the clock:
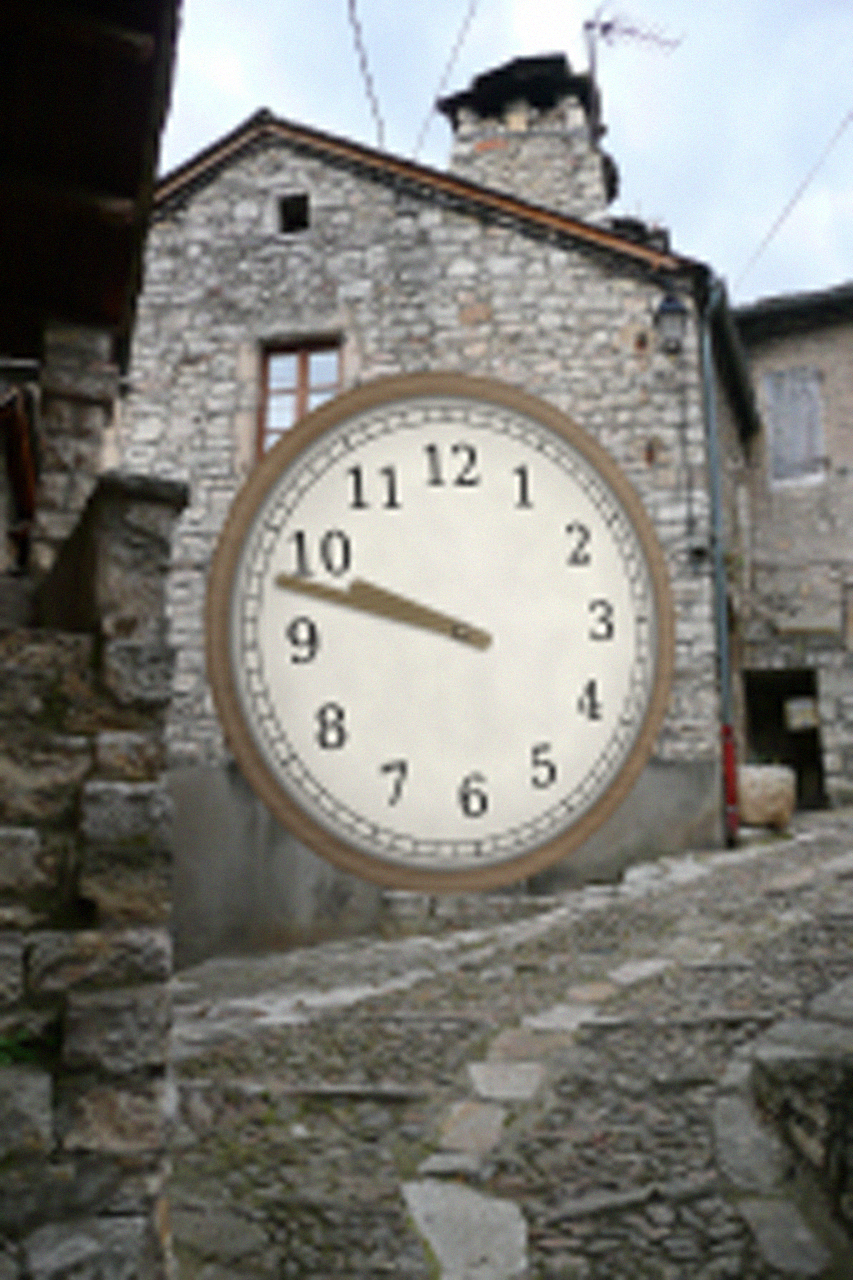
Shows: 9:48
